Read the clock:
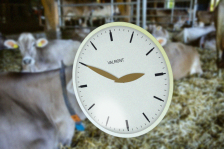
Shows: 2:50
